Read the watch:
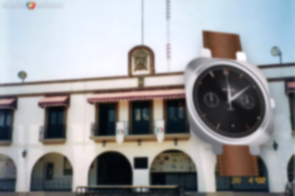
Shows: 12:09
